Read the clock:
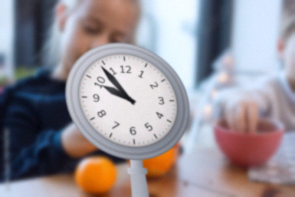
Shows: 9:54
